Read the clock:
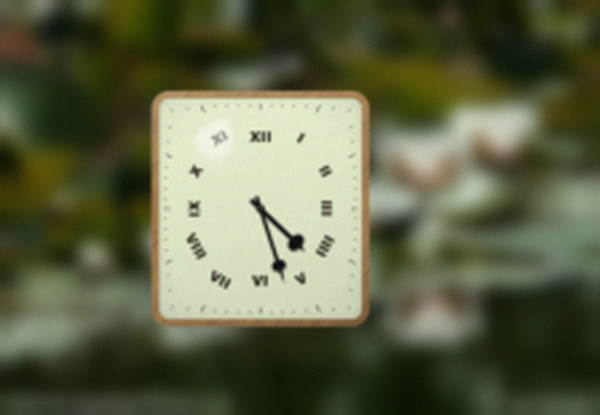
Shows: 4:27
